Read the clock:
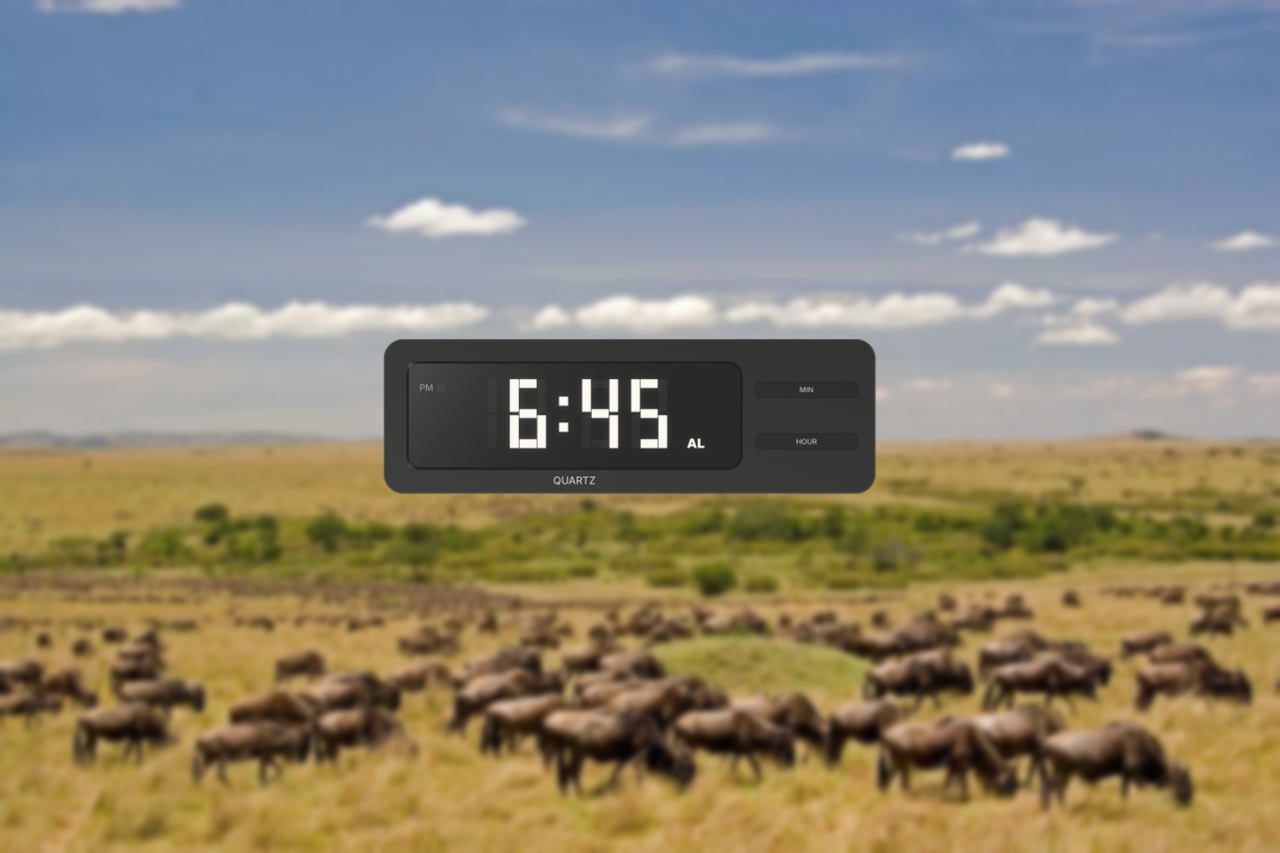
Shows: 6:45
